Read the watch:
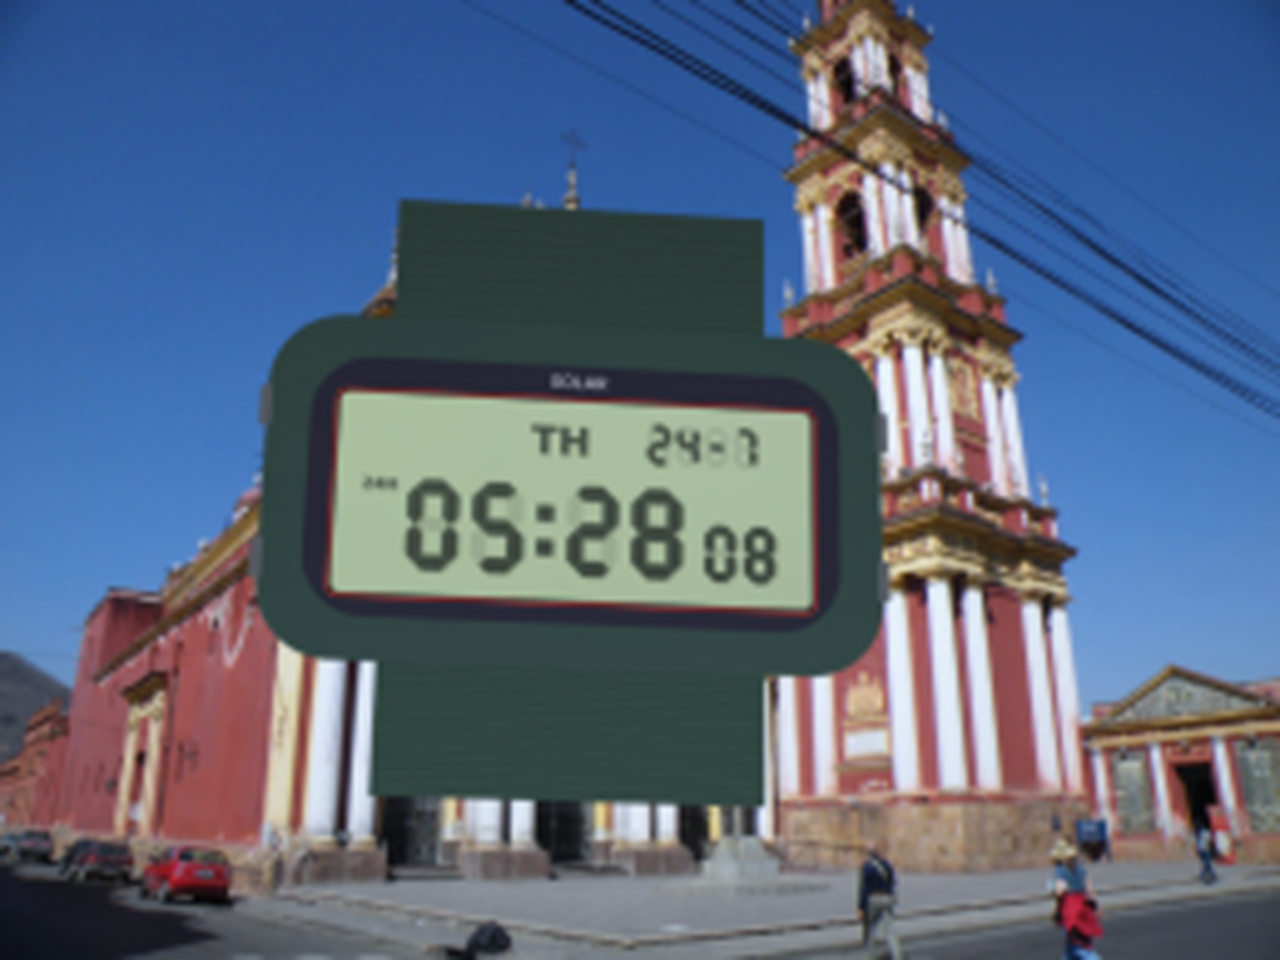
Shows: 5:28:08
